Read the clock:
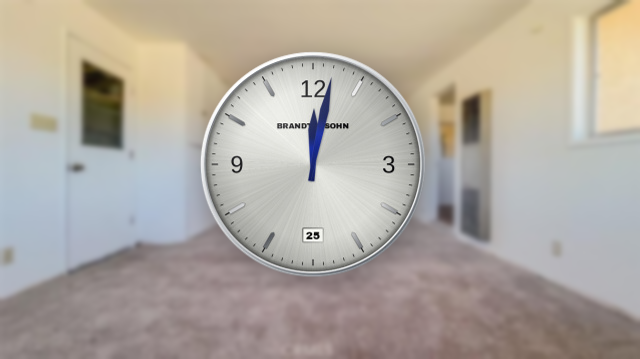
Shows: 12:02
